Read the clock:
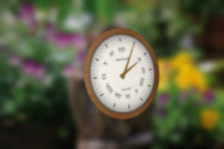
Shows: 2:05
